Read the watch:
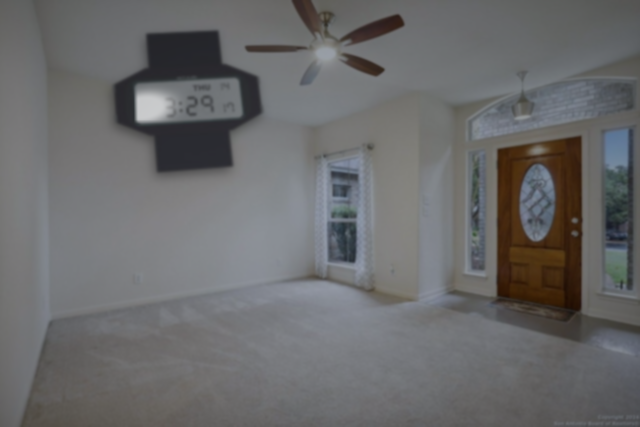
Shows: 3:29
